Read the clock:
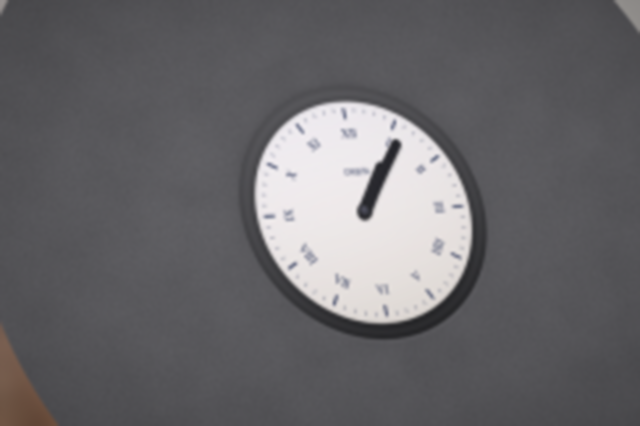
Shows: 1:06
